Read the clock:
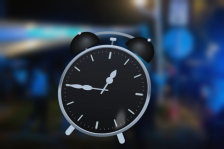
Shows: 12:45
